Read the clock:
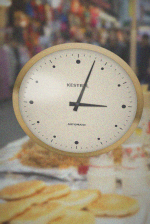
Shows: 3:03
